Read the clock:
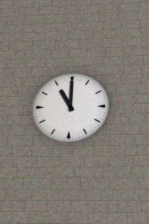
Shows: 11:00
